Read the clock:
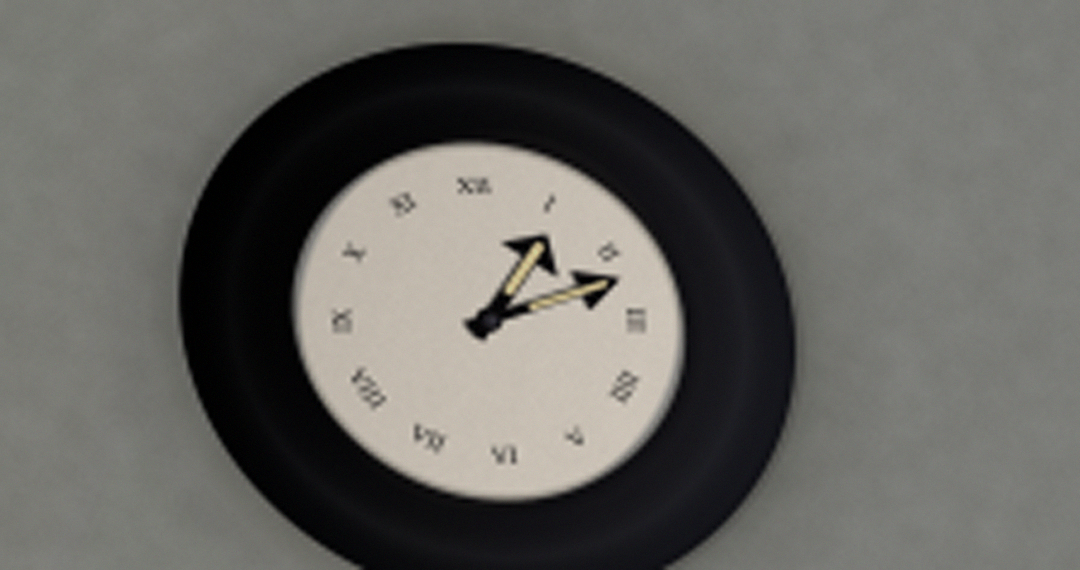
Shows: 1:12
